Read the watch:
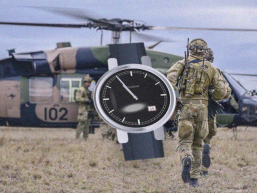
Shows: 10:55
